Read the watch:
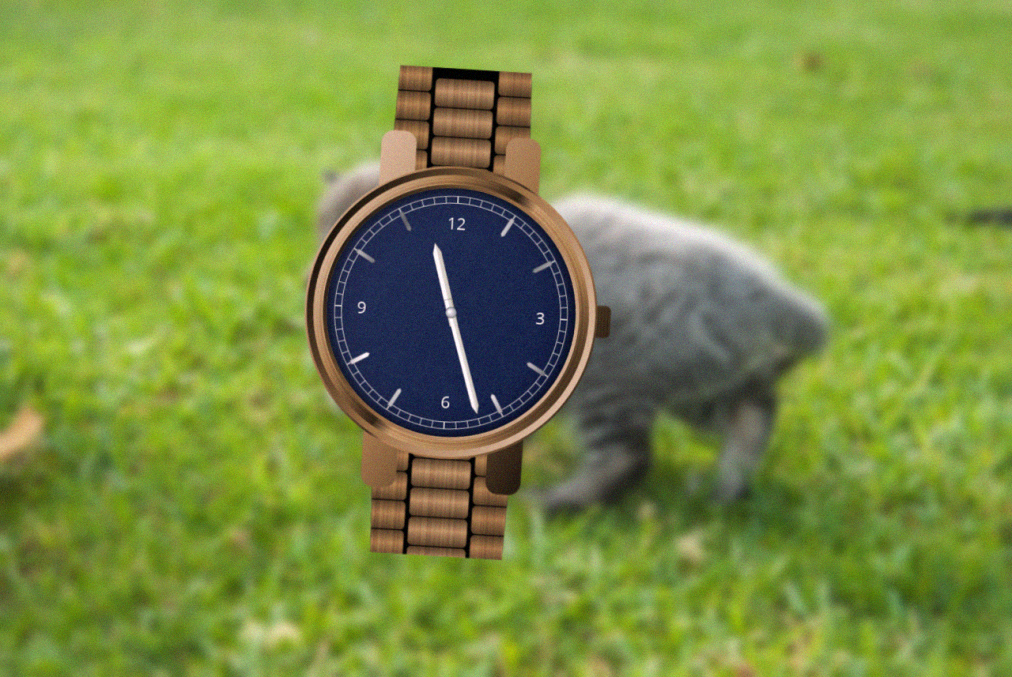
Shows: 11:27
